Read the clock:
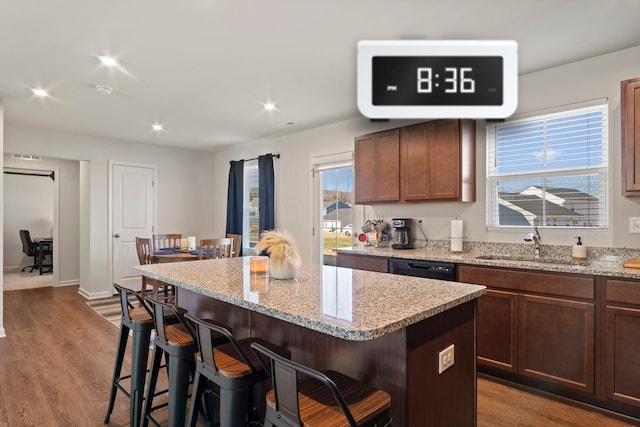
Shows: 8:36
